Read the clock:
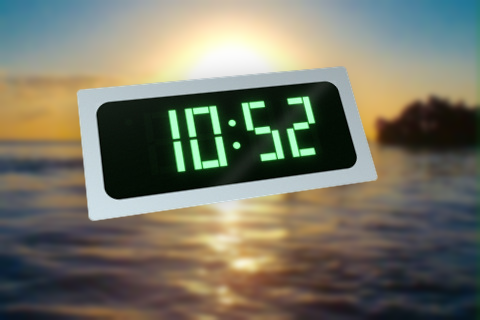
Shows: 10:52
